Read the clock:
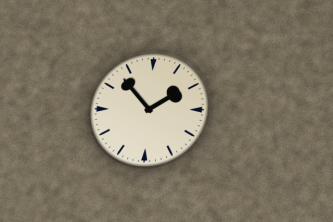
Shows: 1:53
